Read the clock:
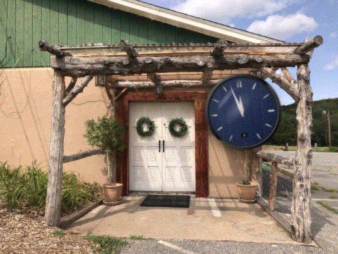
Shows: 11:57
